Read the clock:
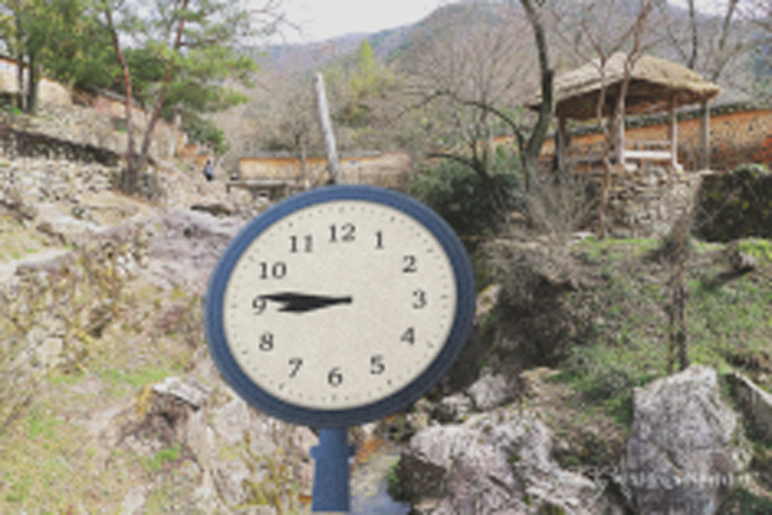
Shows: 8:46
